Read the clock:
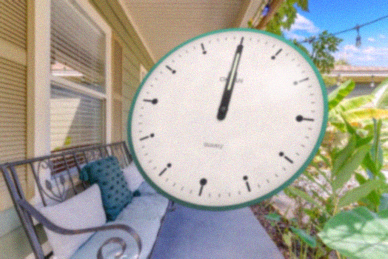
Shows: 12:00
